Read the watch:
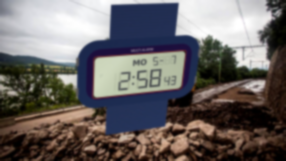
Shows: 2:58
